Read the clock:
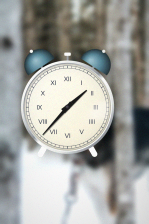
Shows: 1:37
